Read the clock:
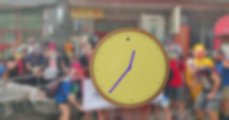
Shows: 12:37
